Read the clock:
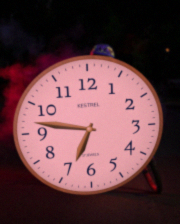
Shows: 6:47
